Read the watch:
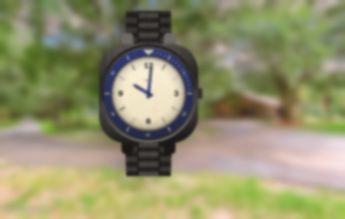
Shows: 10:01
